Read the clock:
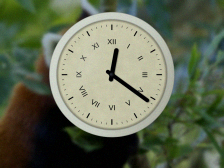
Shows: 12:21
